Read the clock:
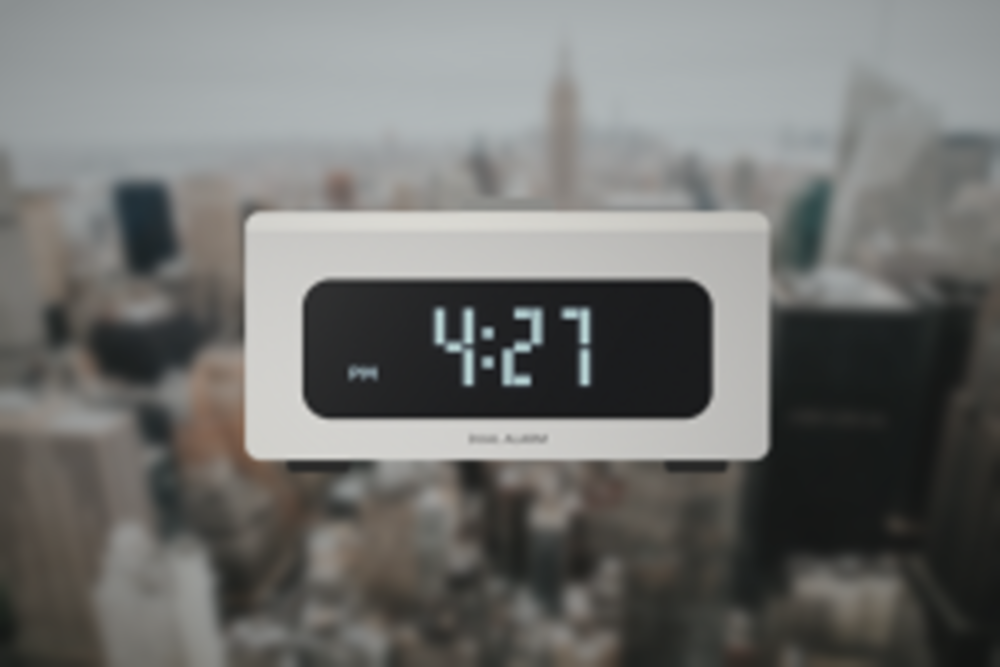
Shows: 4:27
